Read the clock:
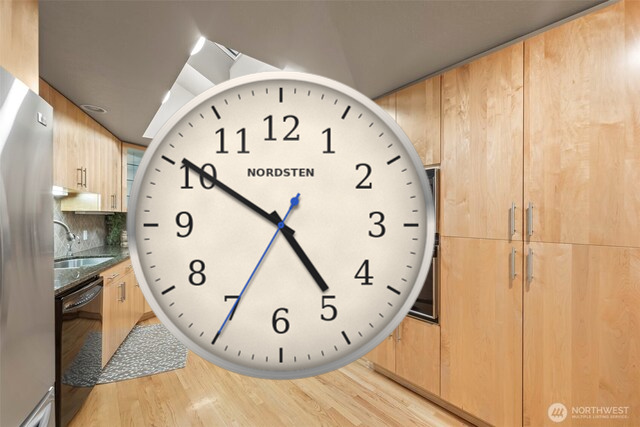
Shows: 4:50:35
